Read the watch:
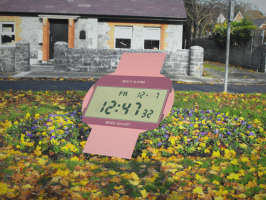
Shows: 12:47:32
